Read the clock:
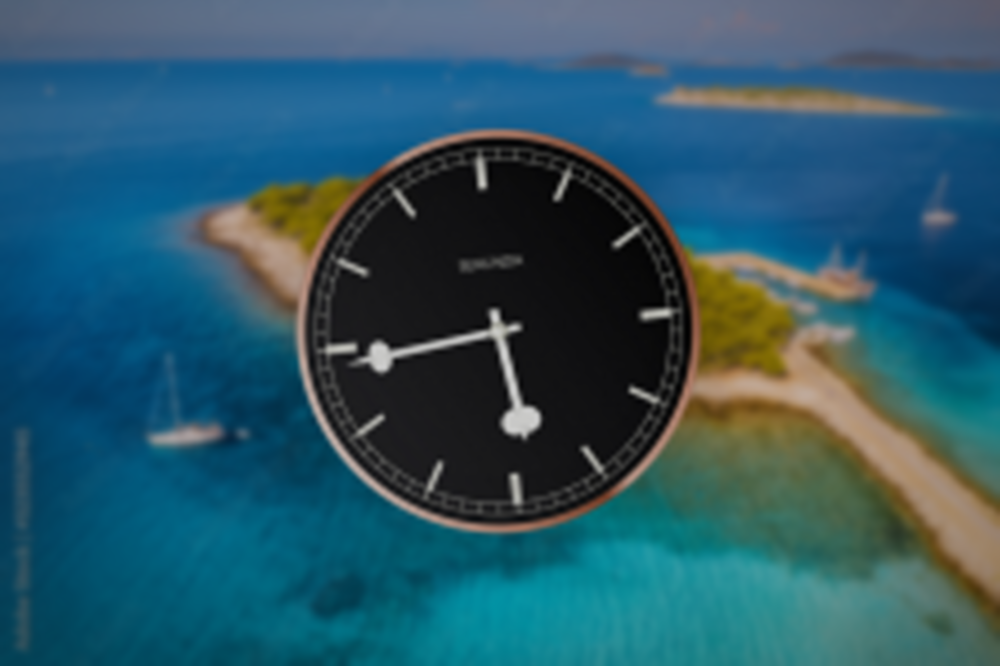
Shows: 5:44
